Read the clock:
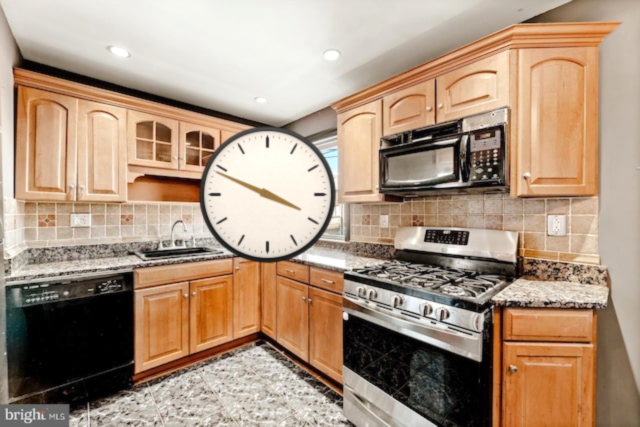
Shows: 3:49
